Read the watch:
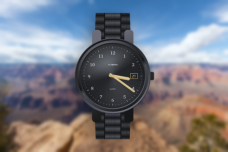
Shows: 3:21
